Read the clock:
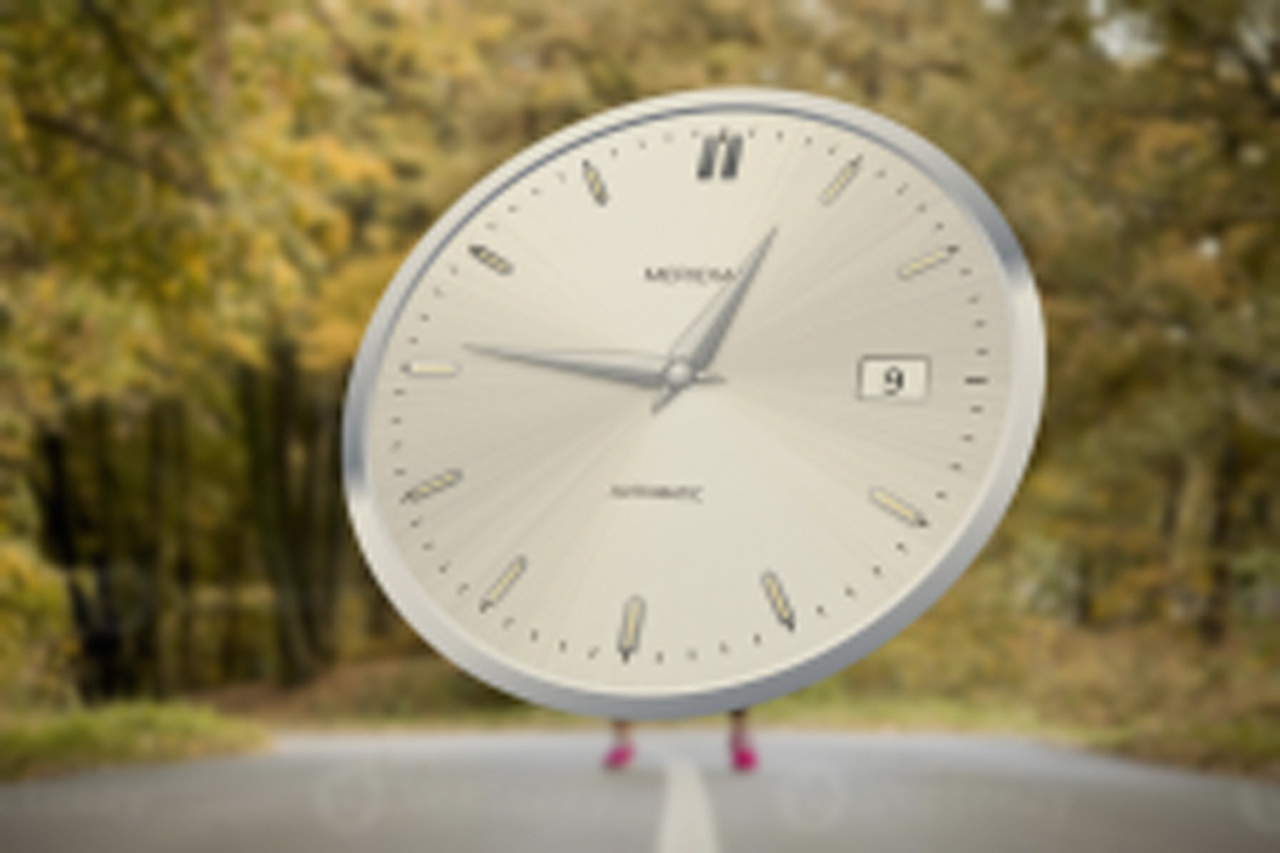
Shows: 12:46
